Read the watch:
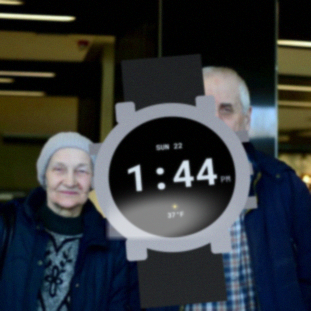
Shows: 1:44
